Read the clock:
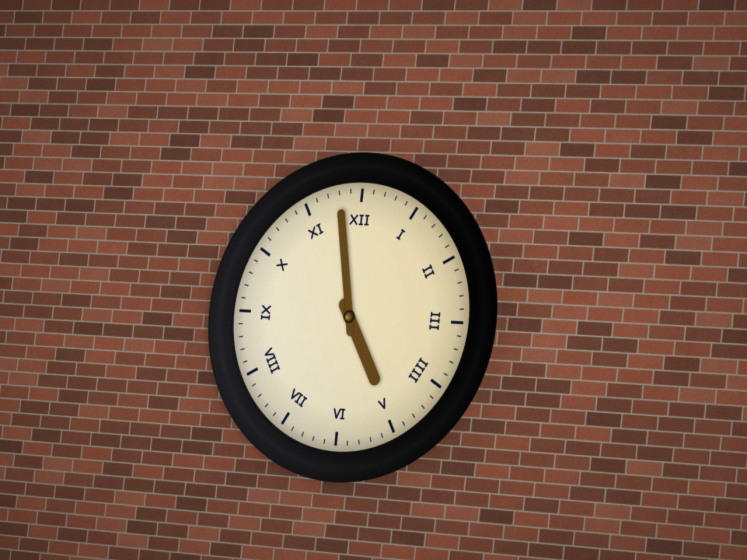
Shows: 4:58
